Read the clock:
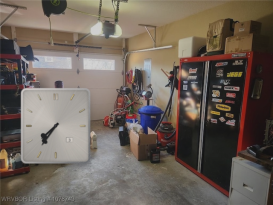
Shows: 7:36
